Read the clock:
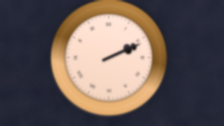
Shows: 2:11
